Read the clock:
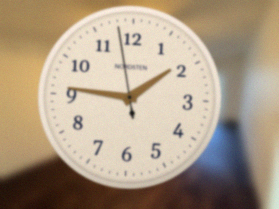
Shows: 1:45:58
